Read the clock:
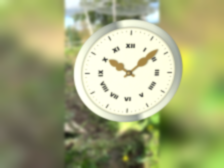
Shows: 10:08
